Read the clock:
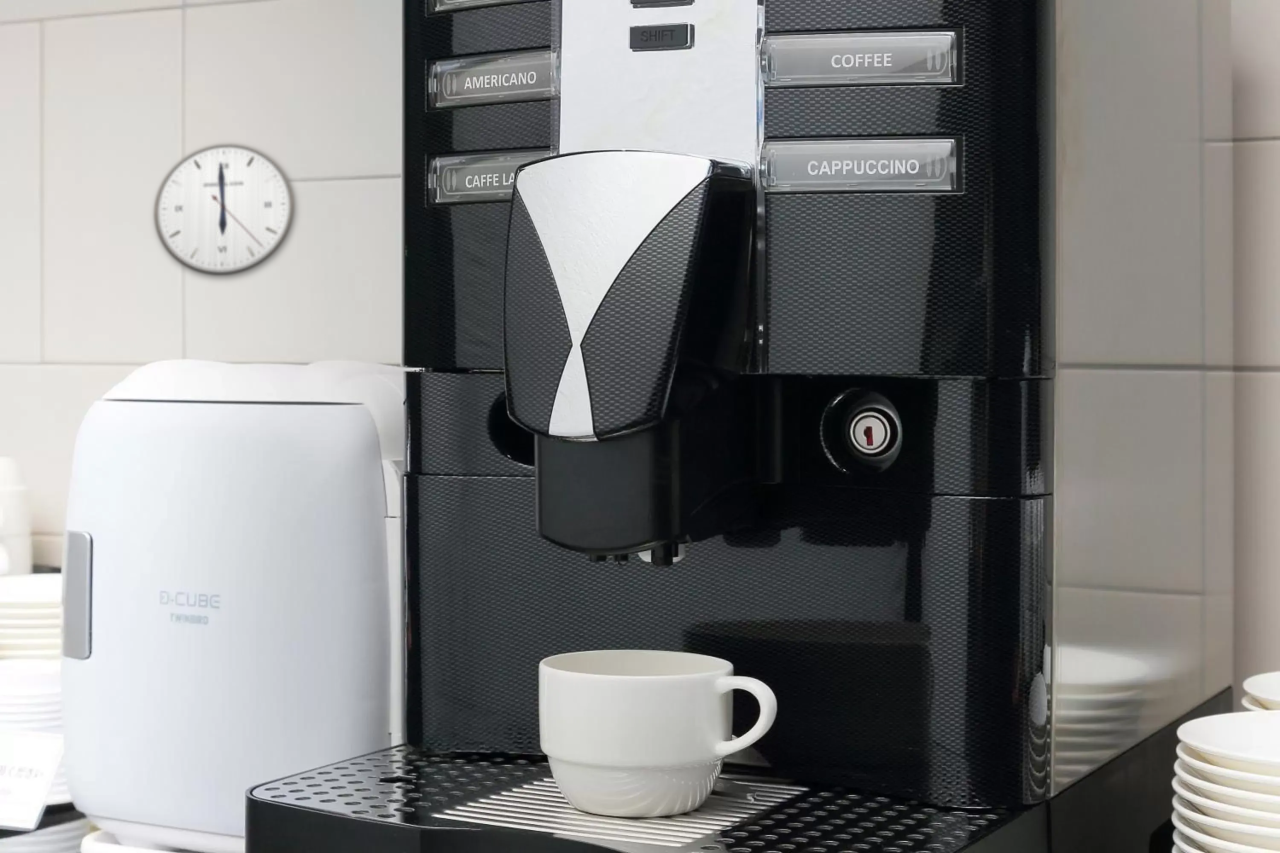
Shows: 5:59:23
